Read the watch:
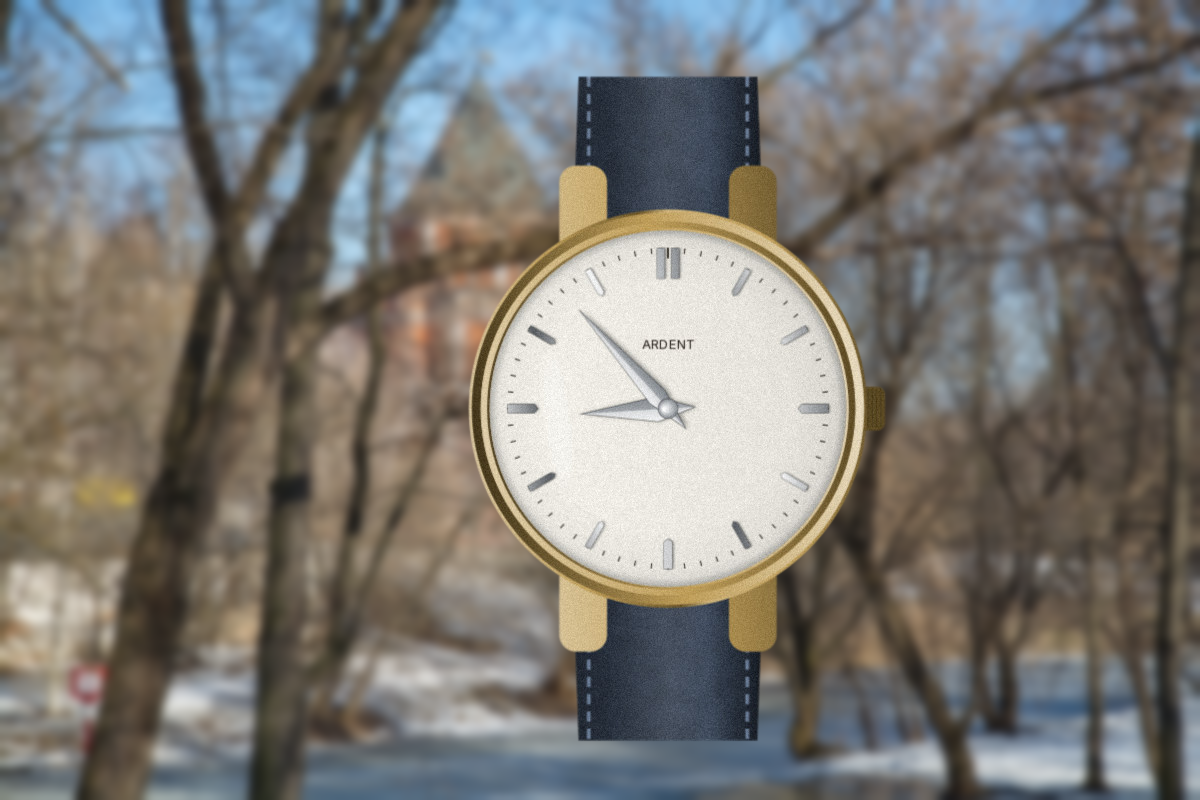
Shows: 8:53
